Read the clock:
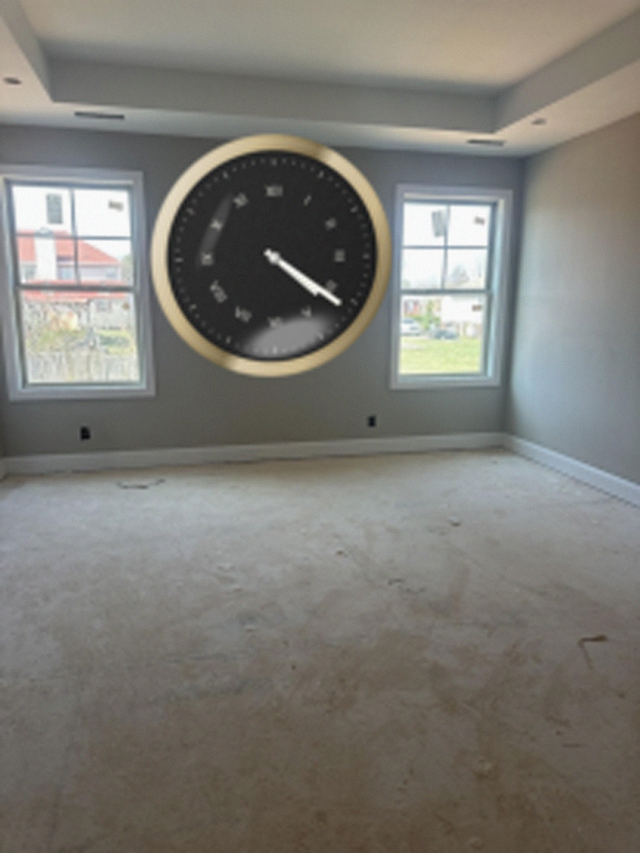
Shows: 4:21
